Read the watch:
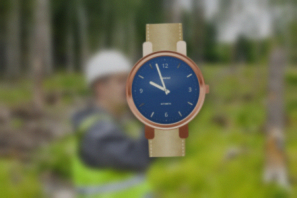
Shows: 9:57
